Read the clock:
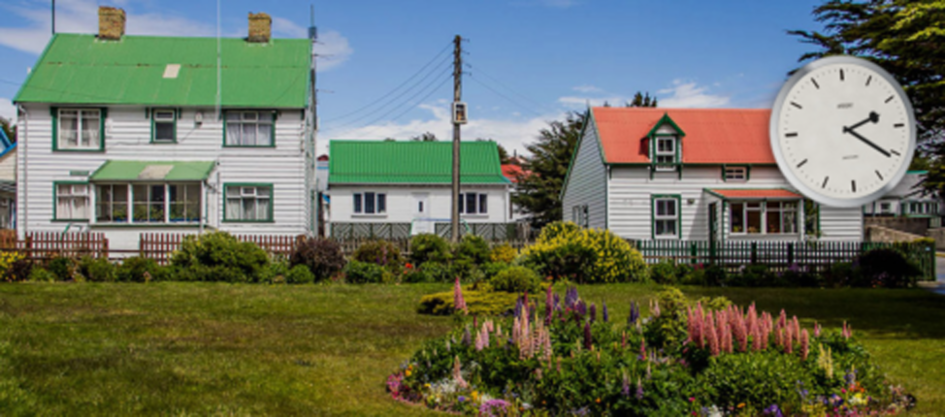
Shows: 2:21
